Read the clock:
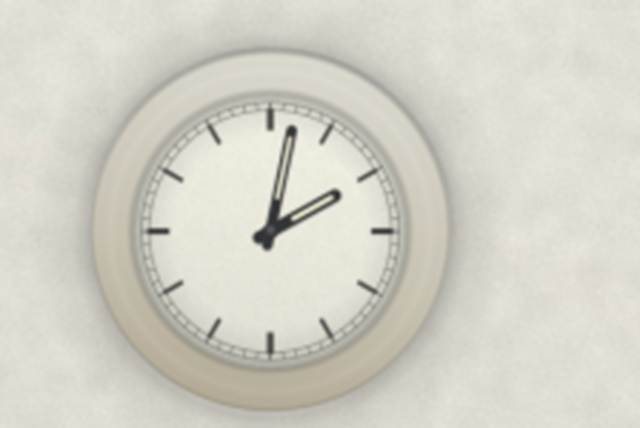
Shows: 2:02
